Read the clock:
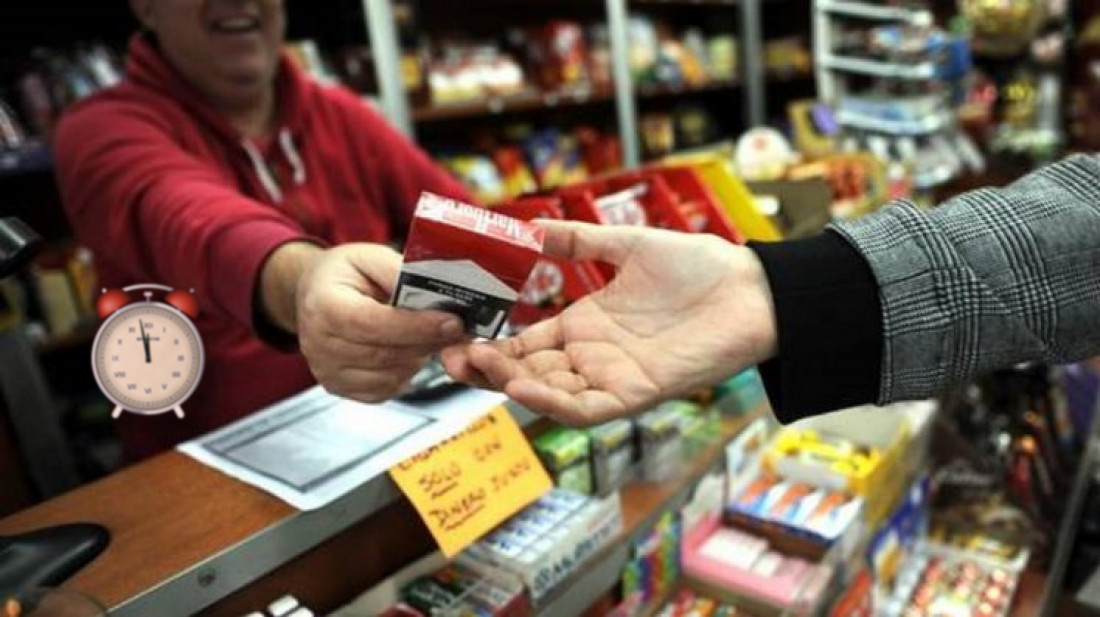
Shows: 11:58
